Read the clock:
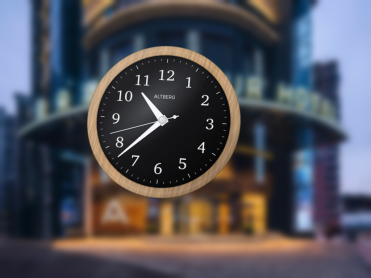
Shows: 10:37:42
